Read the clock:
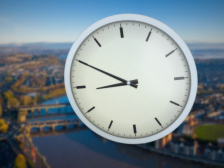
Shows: 8:50
